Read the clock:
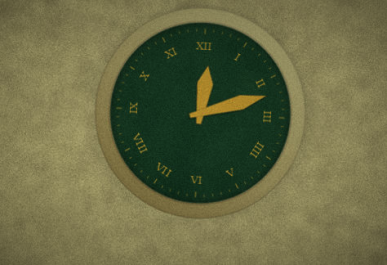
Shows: 12:12
